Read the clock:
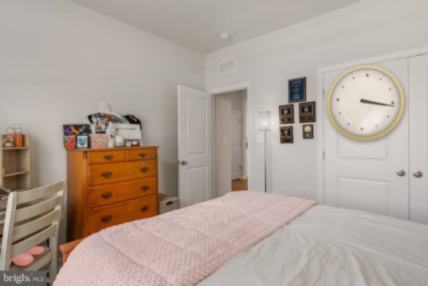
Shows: 3:16
